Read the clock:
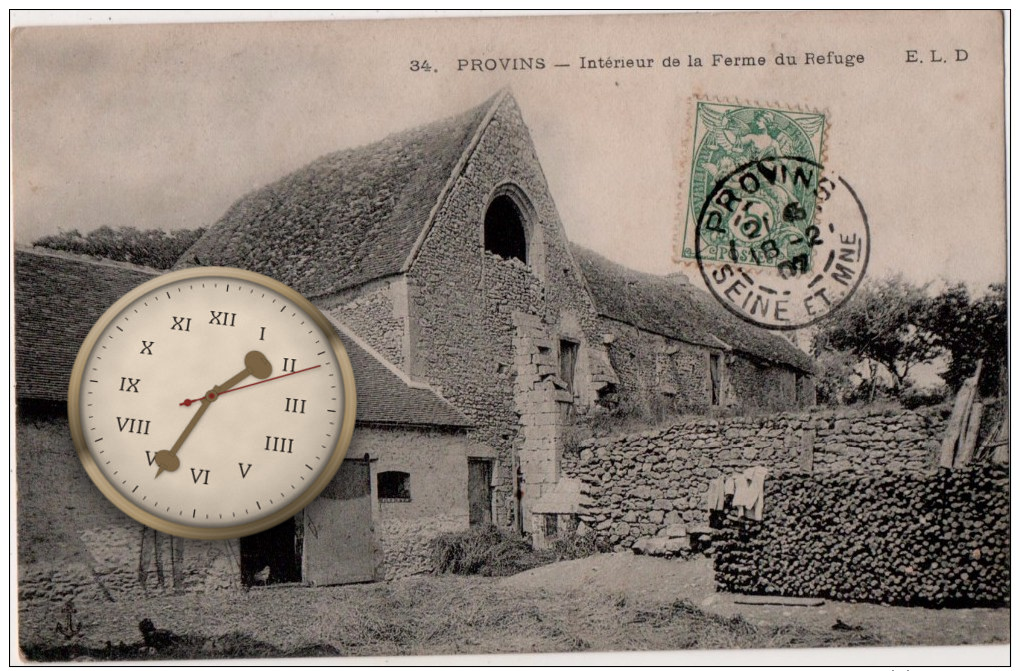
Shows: 1:34:11
